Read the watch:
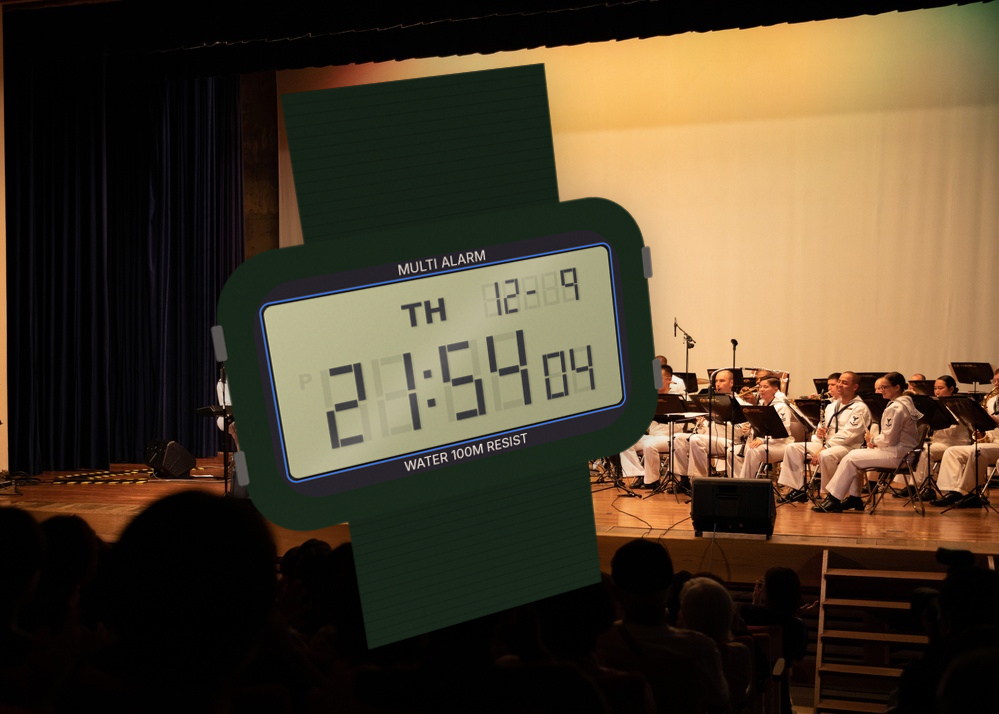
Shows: 21:54:04
